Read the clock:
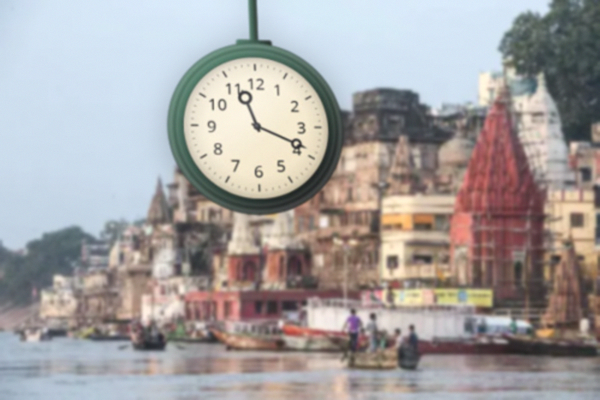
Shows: 11:19
